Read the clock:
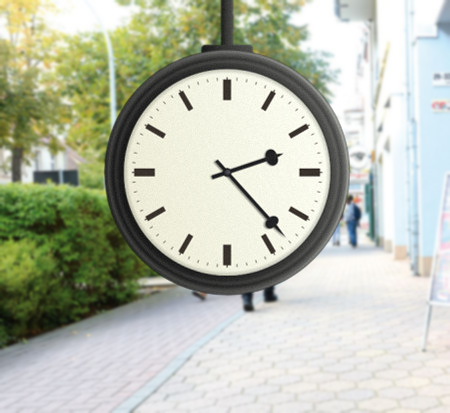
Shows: 2:23
